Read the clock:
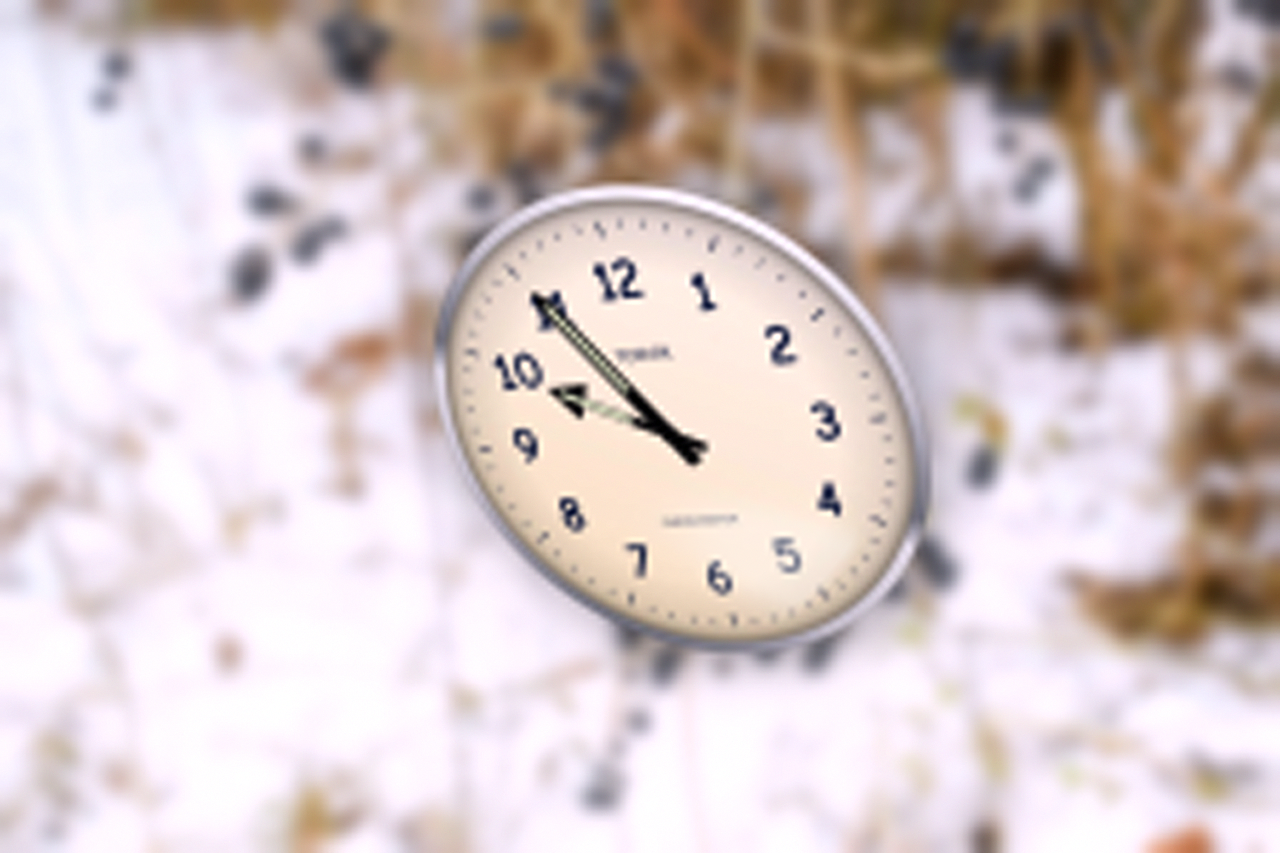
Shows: 9:55
